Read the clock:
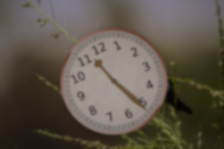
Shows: 11:26
